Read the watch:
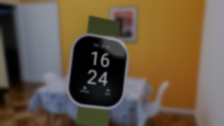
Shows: 16:24
